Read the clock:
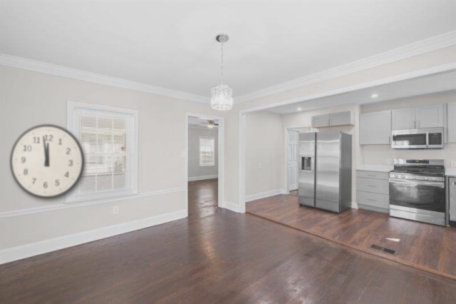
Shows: 11:58
